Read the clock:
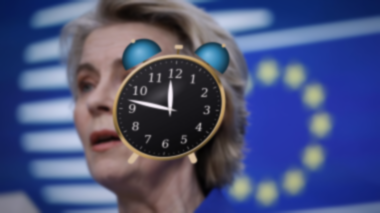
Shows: 11:47
